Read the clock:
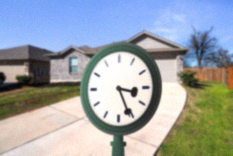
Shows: 3:26
